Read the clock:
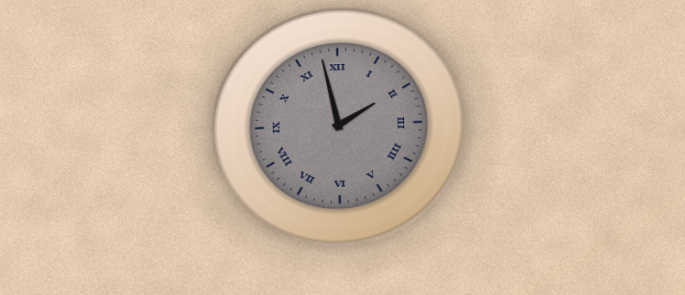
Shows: 1:58
